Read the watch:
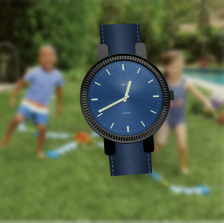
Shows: 12:41
